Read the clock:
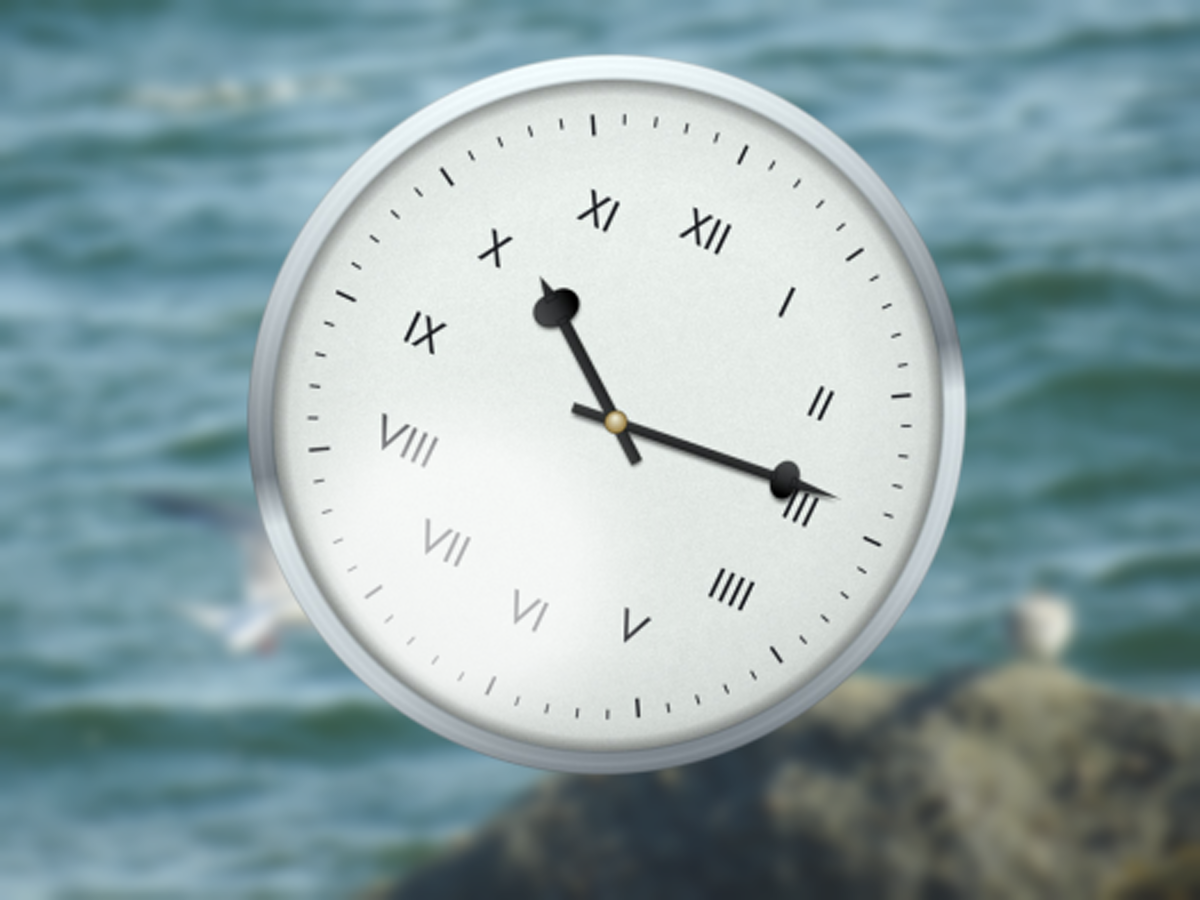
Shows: 10:14
